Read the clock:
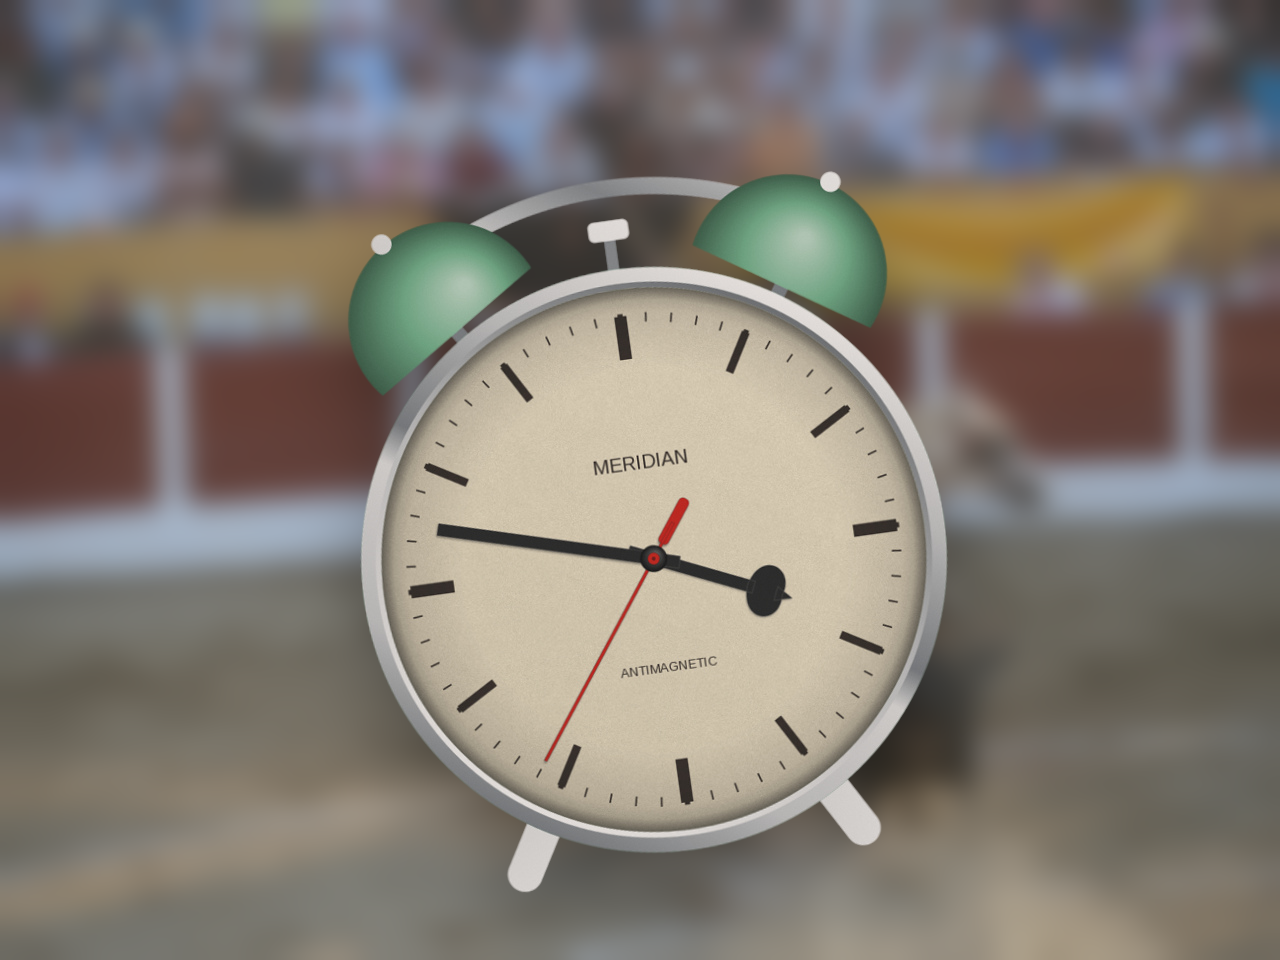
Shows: 3:47:36
